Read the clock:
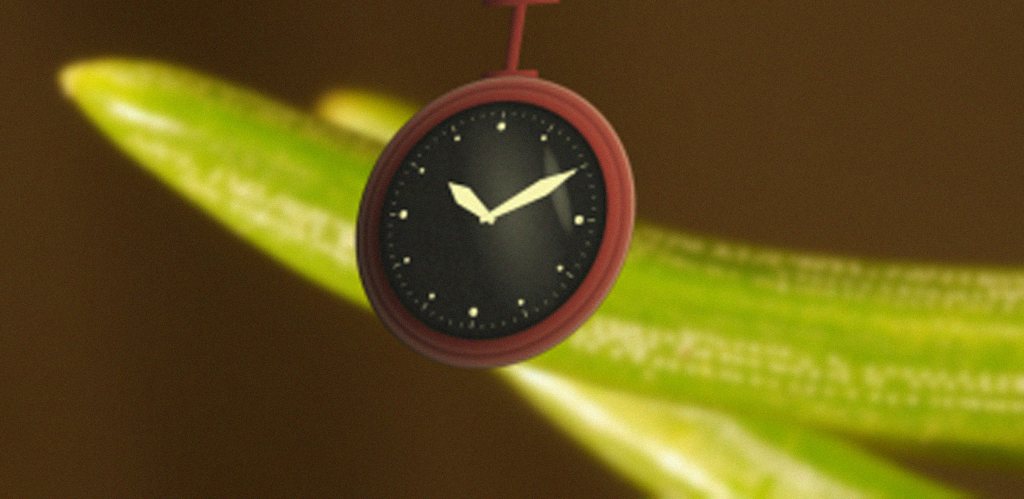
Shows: 10:10
